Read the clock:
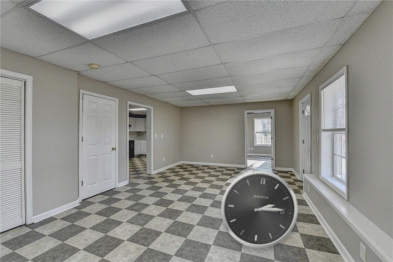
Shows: 2:14
